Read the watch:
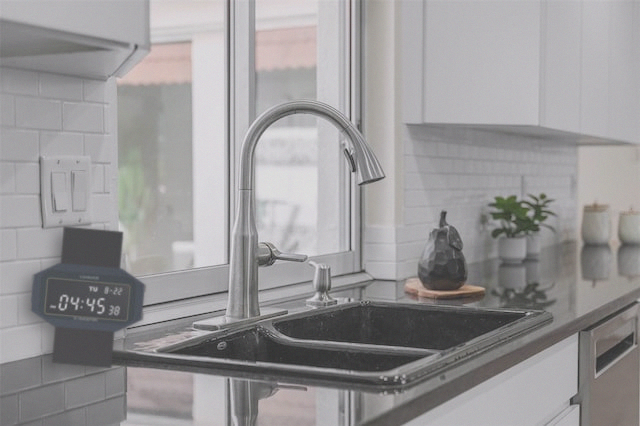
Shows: 4:45
